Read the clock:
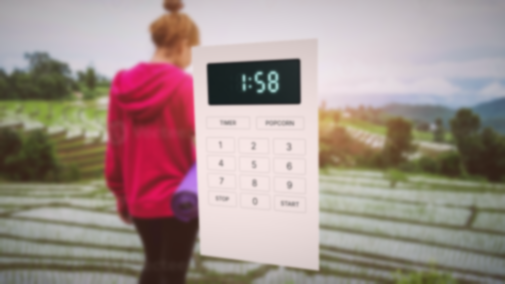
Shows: 1:58
